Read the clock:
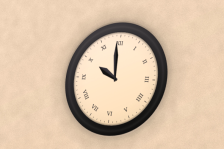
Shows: 9:59
